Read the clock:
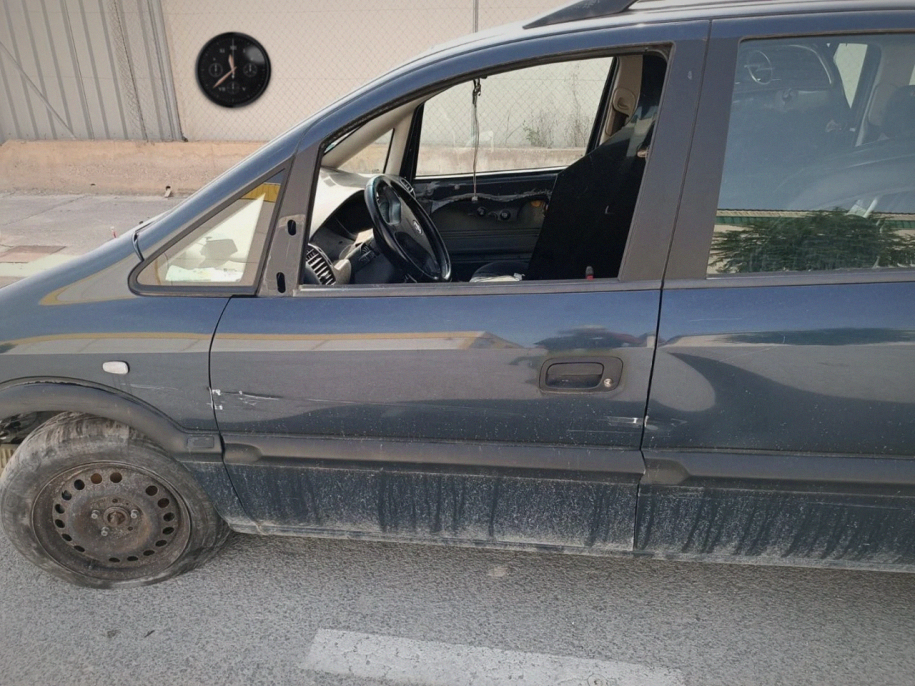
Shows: 11:38
